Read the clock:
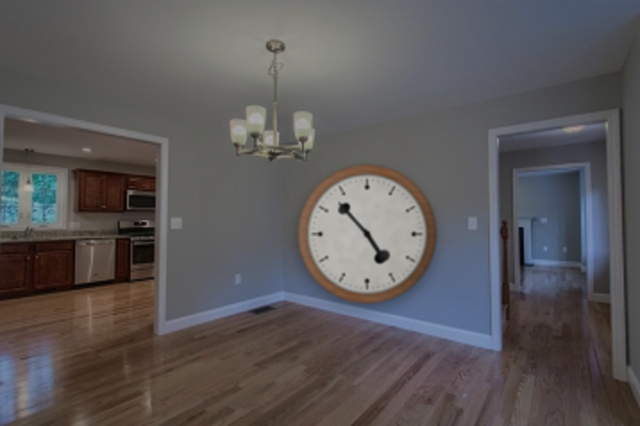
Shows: 4:53
